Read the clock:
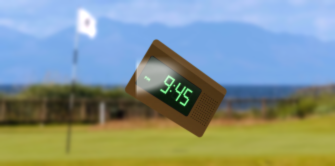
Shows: 9:45
